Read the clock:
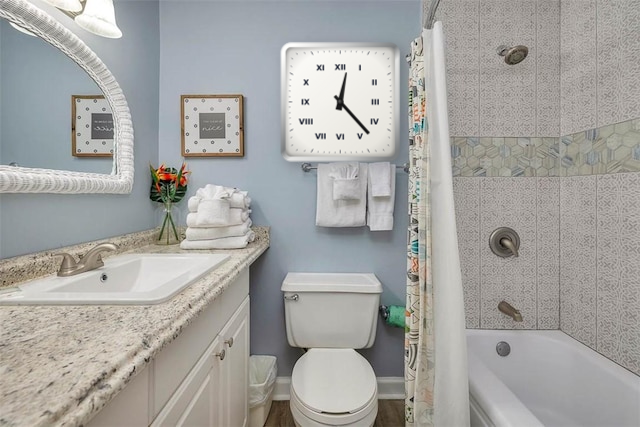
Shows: 12:23
